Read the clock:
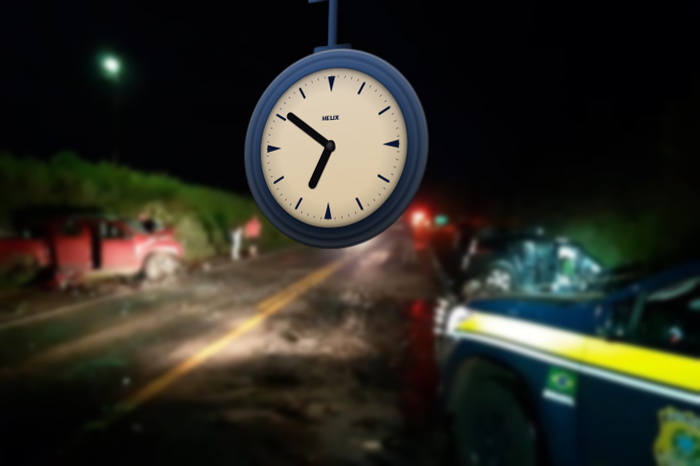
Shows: 6:51
